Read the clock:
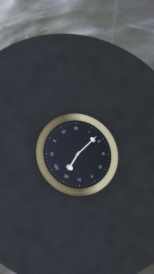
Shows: 7:08
